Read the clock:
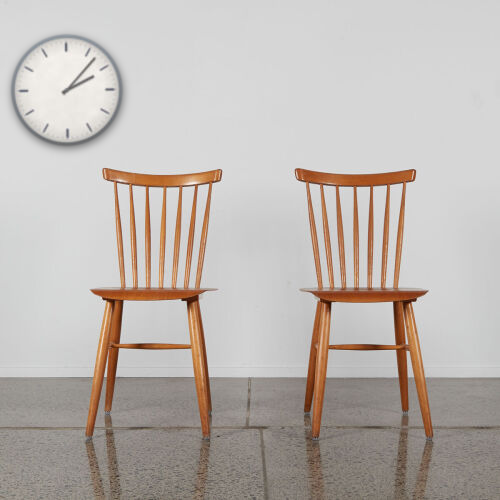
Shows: 2:07
